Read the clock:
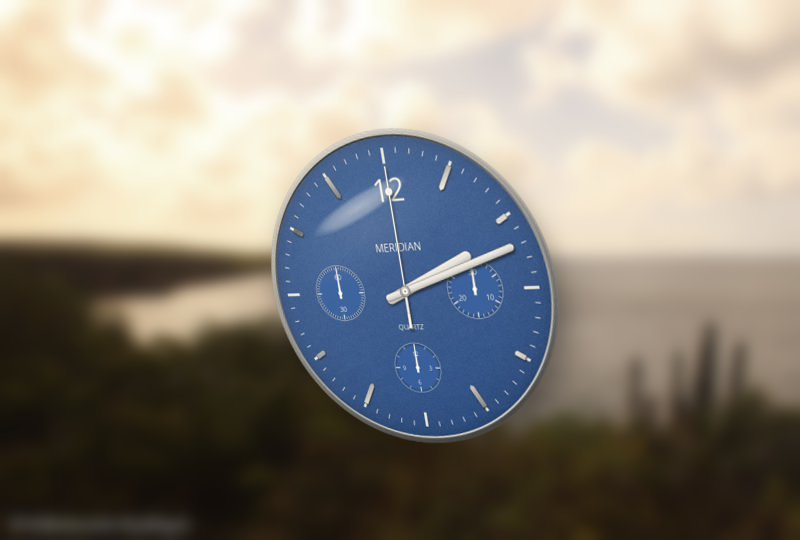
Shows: 2:12
